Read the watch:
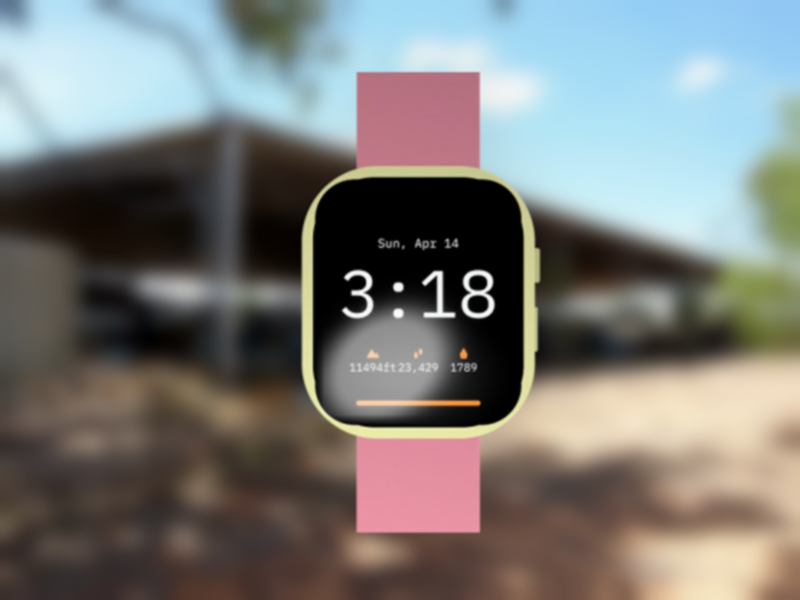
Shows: 3:18
